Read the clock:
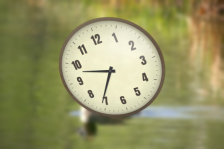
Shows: 9:36
